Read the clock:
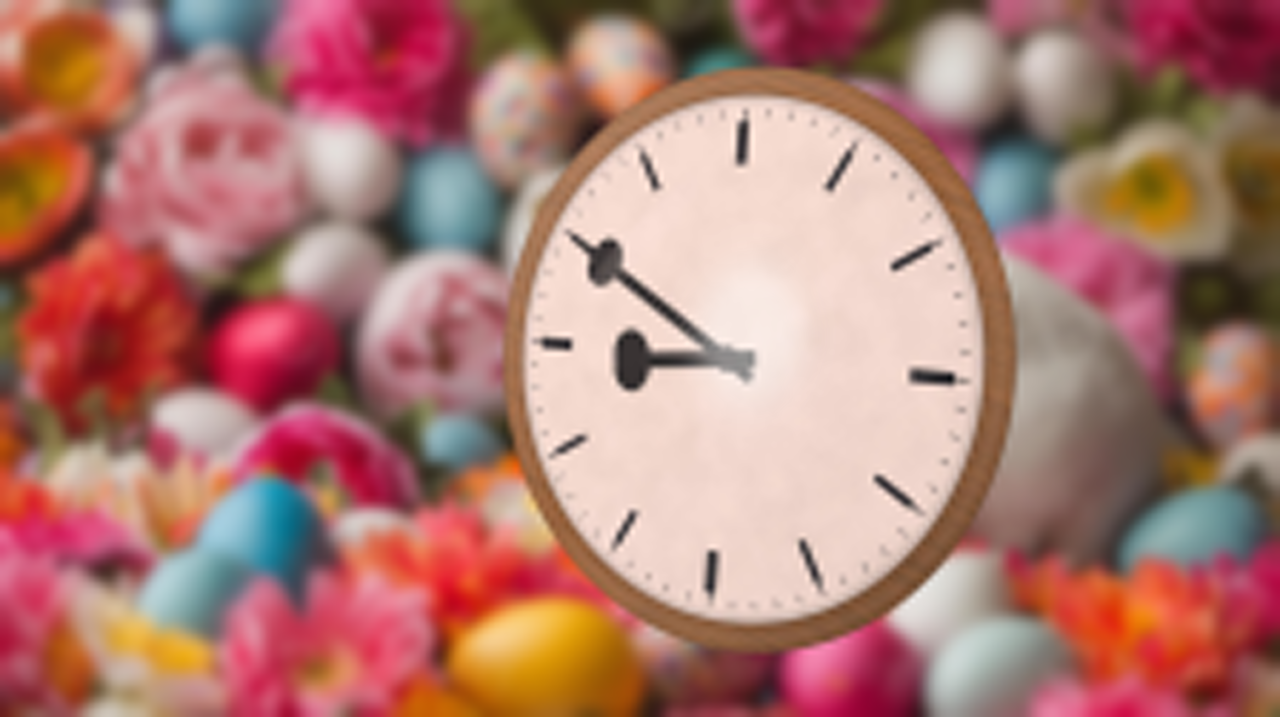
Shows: 8:50
